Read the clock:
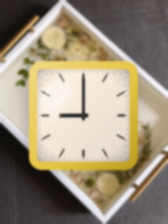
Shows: 9:00
